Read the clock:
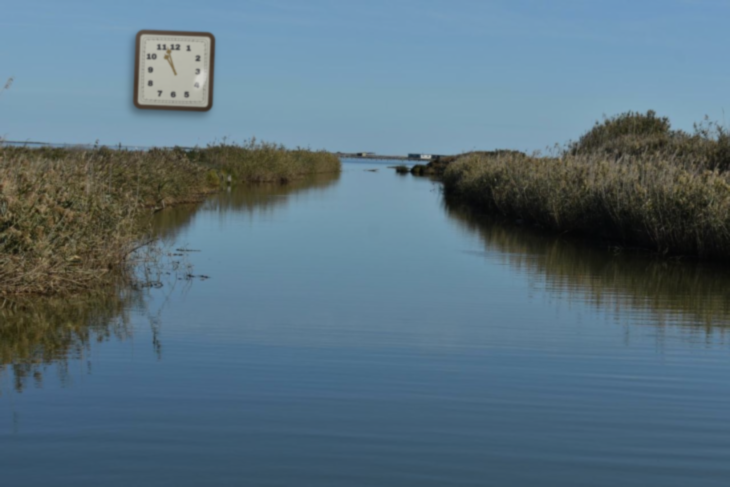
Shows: 10:57
